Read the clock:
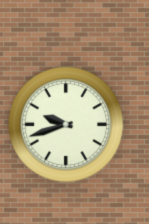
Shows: 9:42
